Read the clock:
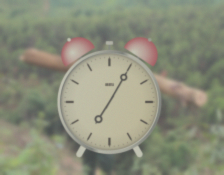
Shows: 7:05
